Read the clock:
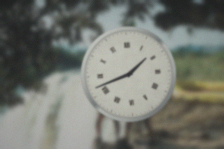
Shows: 1:42
